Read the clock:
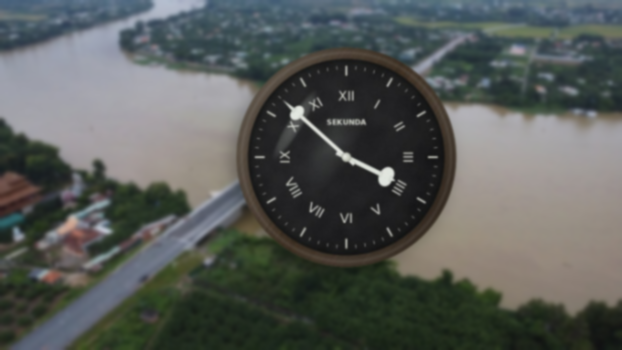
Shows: 3:52
